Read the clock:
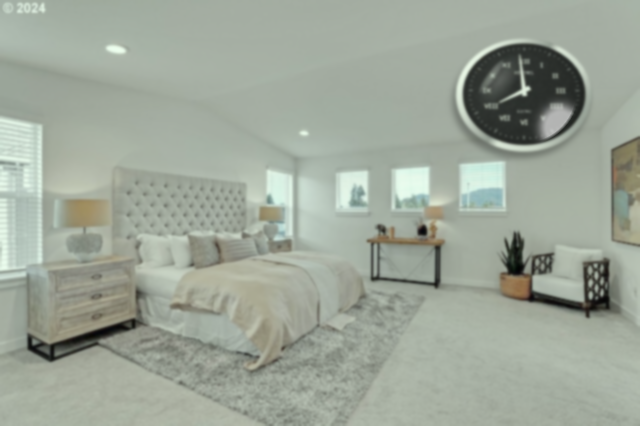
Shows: 7:59
